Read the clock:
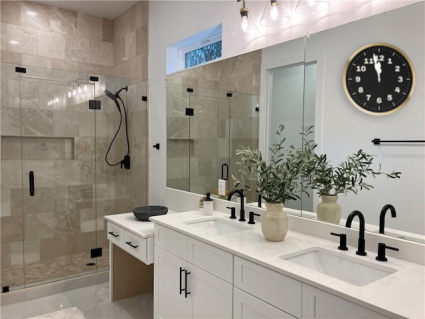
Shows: 11:58
